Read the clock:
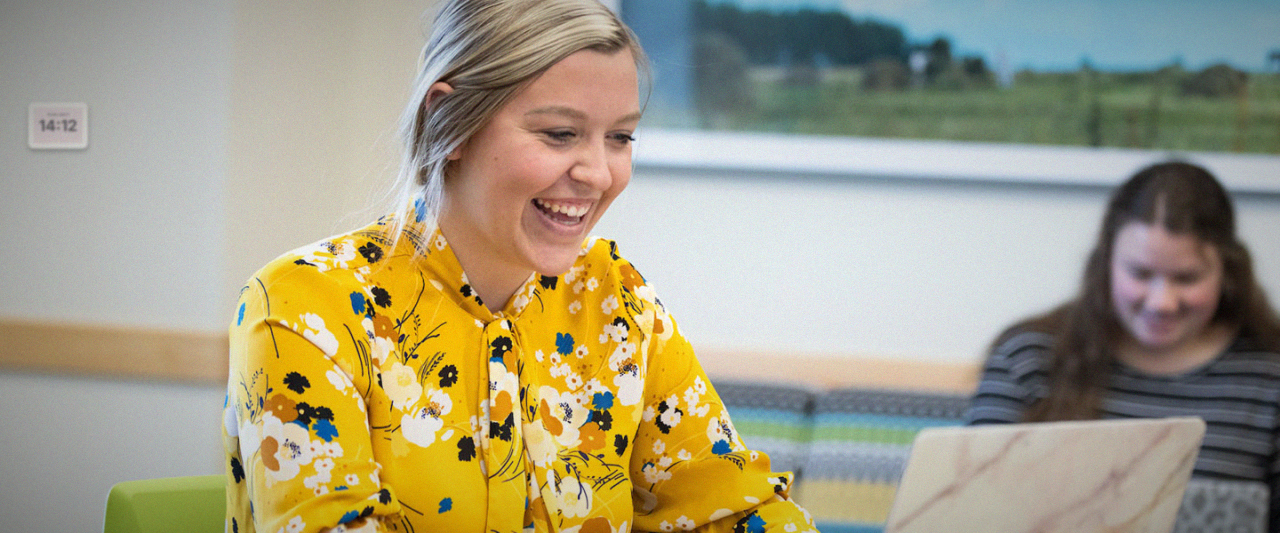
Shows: 14:12
